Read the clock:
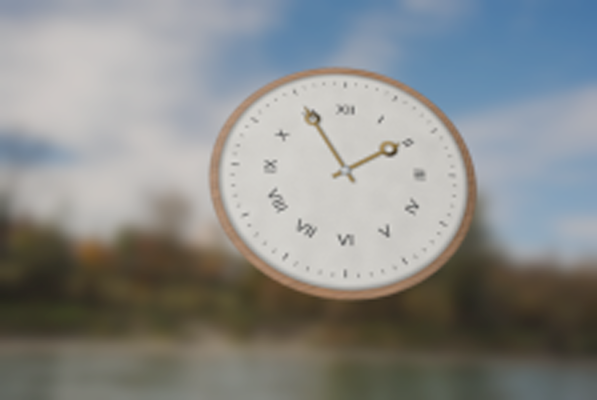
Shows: 1:55
